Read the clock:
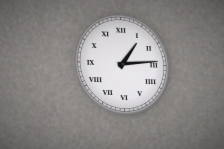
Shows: 1:14
